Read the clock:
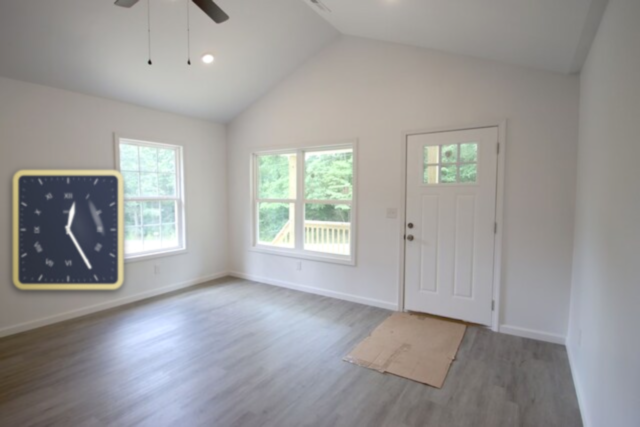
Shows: 12:25
